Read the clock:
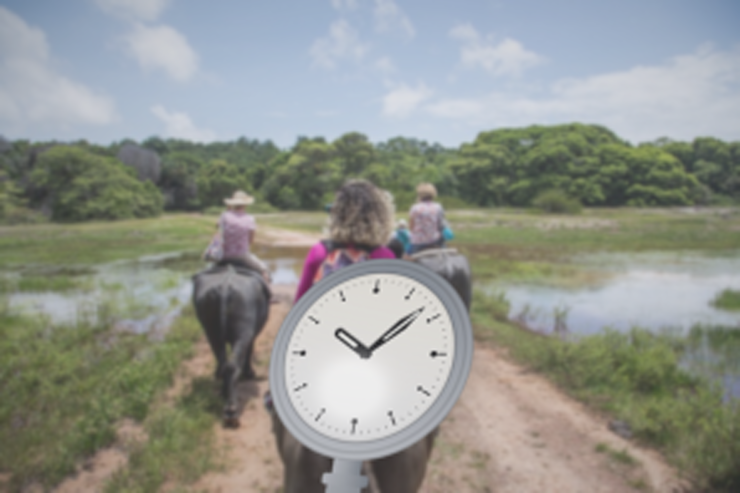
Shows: 10:08
